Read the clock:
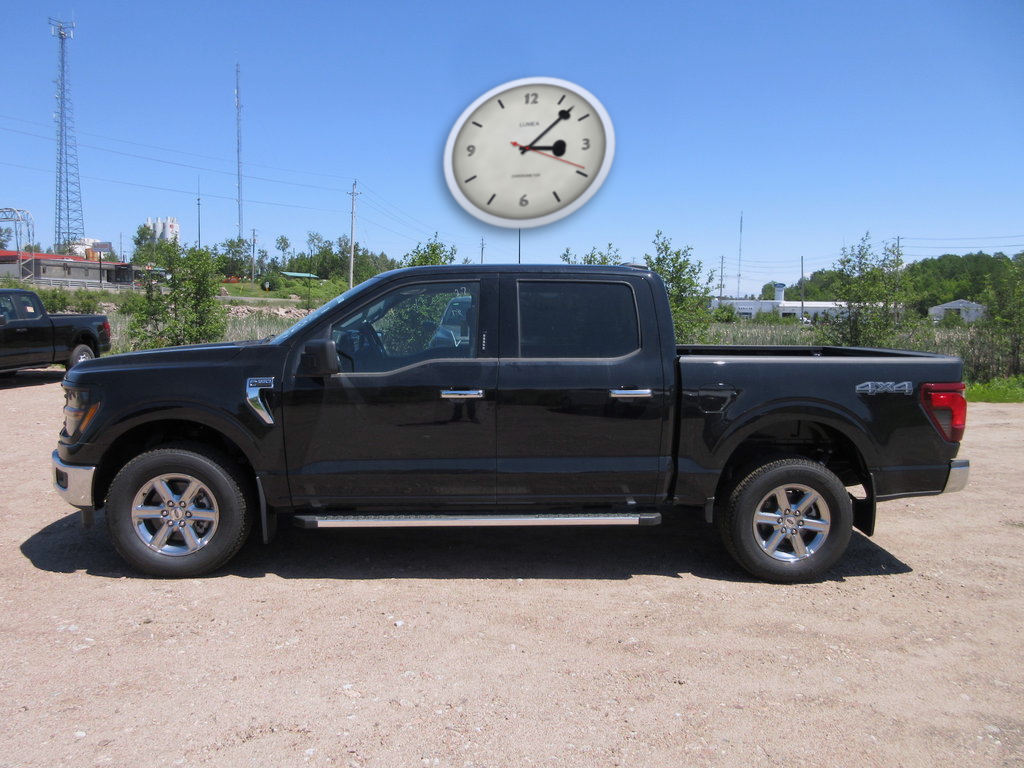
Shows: 3:07:19
